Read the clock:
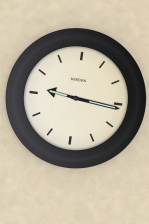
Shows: 9:16
